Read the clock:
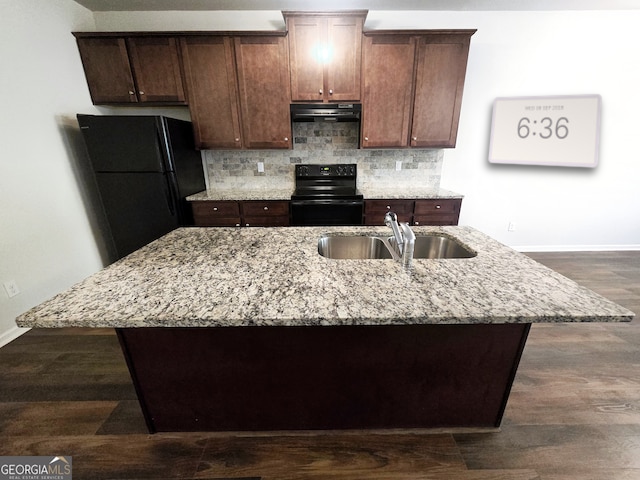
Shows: 6:36
